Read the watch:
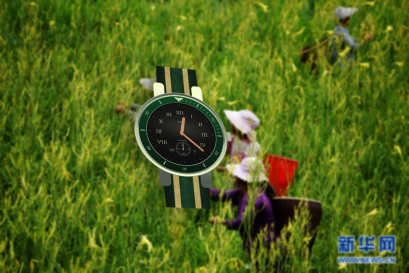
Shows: 12:22
